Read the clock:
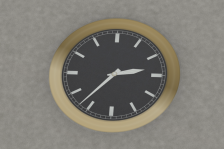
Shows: 2:37
